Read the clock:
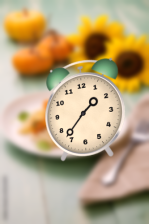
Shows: 1:37
